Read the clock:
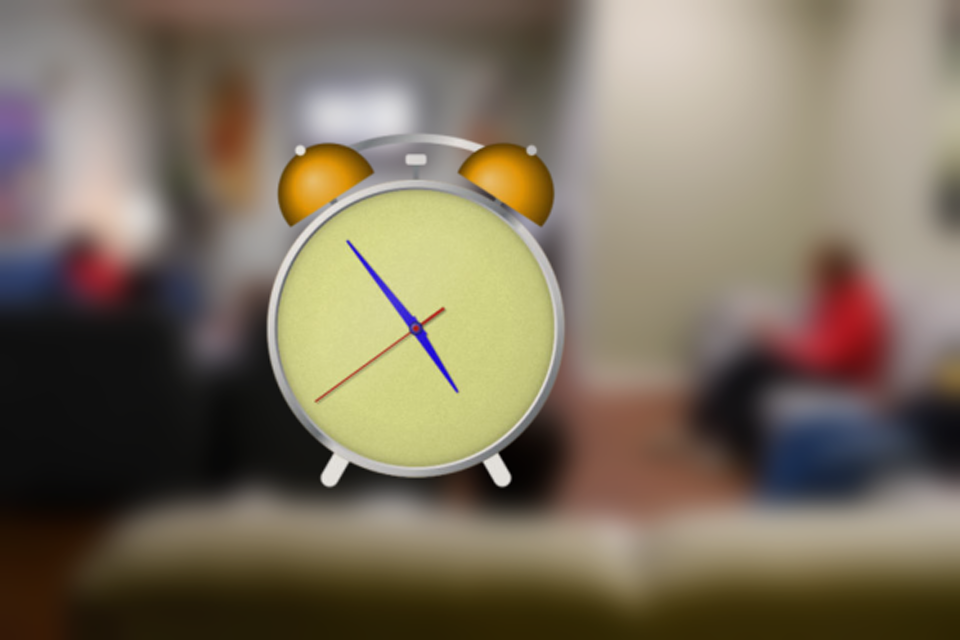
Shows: 4:53:39
